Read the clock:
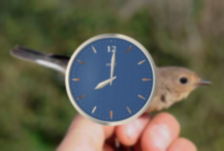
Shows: 8:01
